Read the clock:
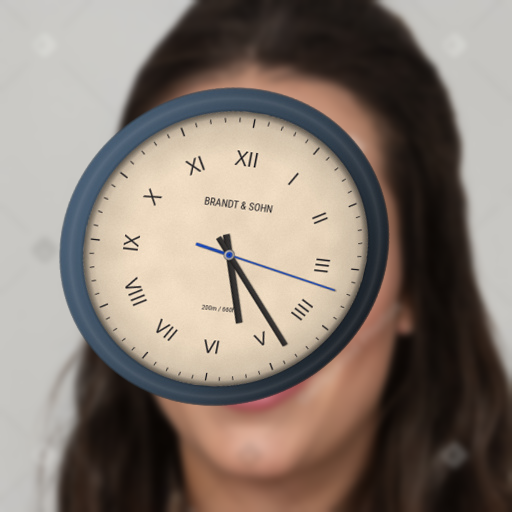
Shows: 5:23:17
